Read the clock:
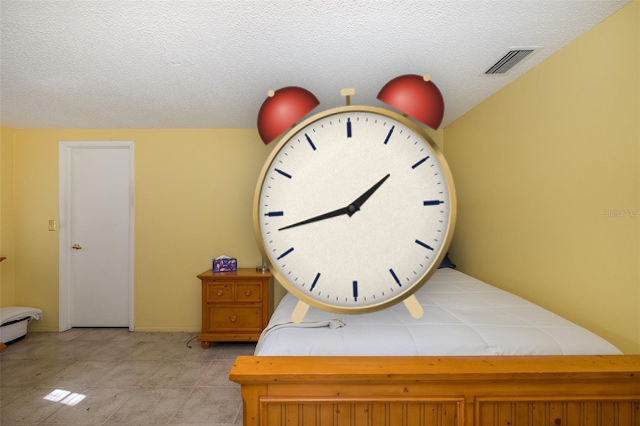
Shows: 1:43
